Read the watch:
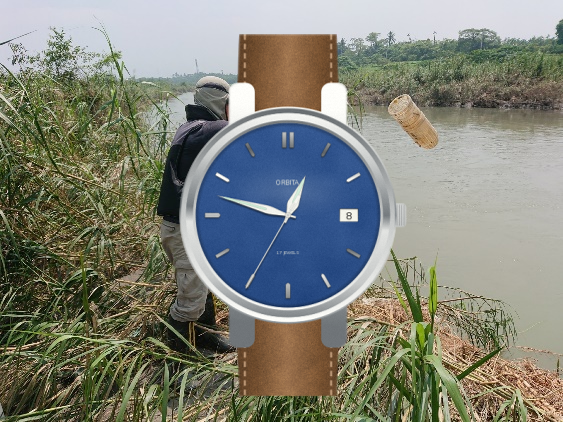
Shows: 12:47:35
